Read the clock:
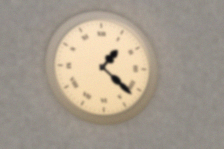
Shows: 1:22
